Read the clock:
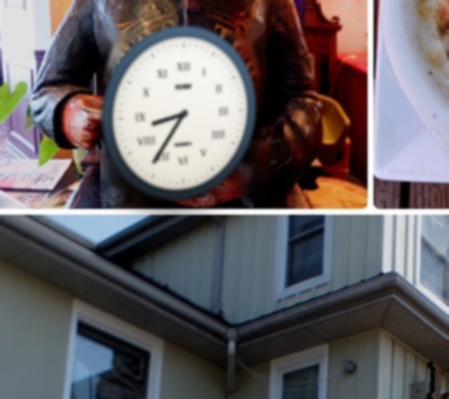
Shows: 8:36
